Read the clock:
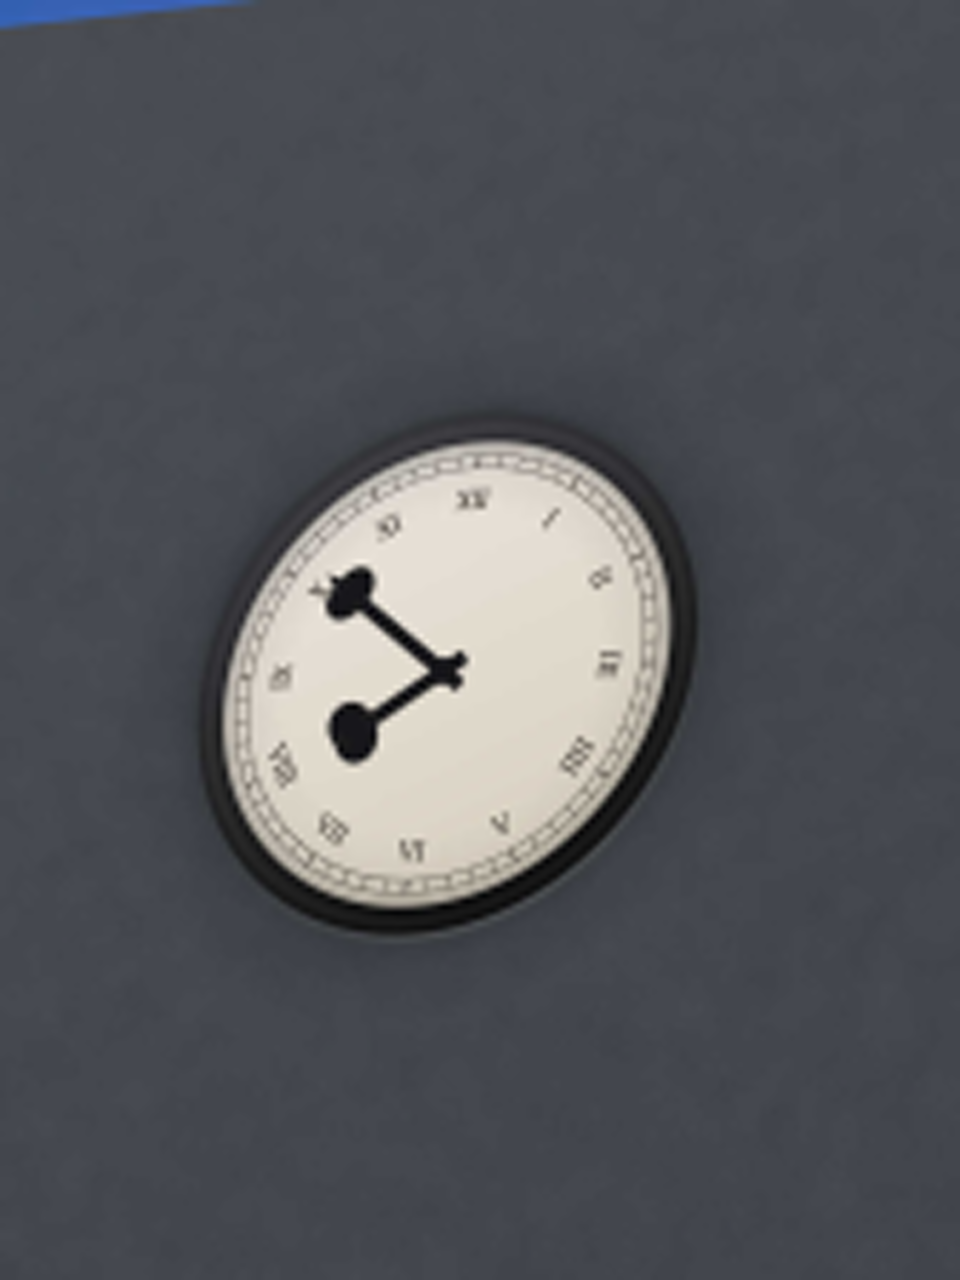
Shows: 7:51
